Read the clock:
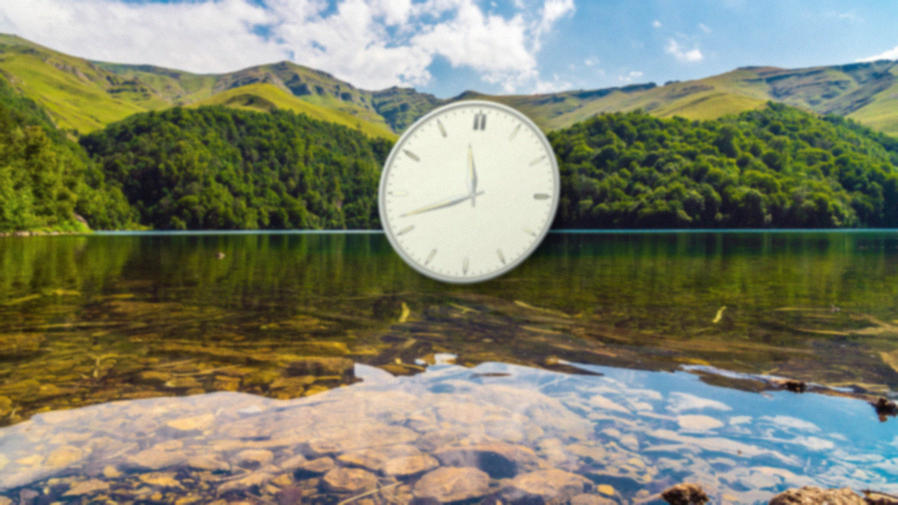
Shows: 11:42
